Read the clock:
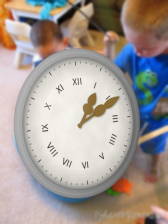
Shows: 1:11
